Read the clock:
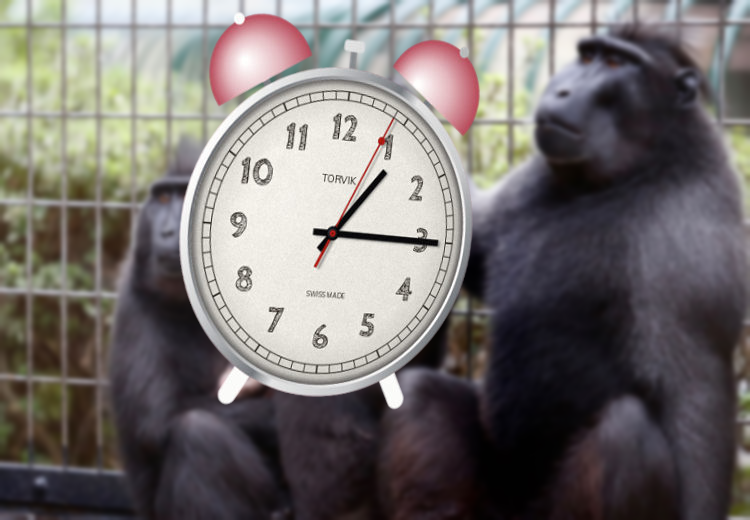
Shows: 1:15:04
